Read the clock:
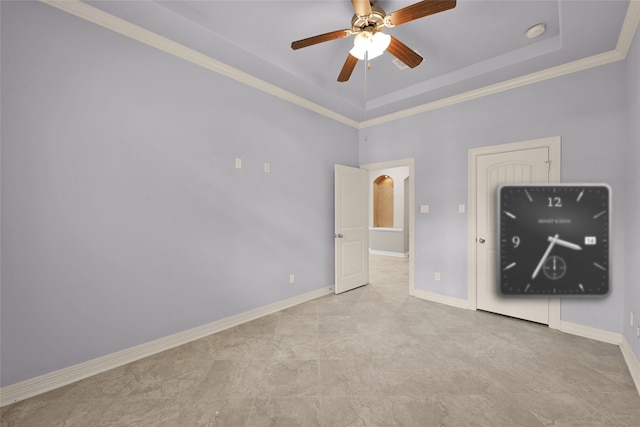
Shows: 3:35
